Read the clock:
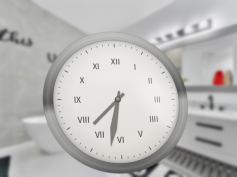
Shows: 7:32
